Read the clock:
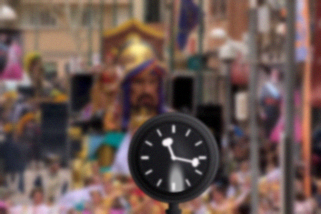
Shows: 11:17
